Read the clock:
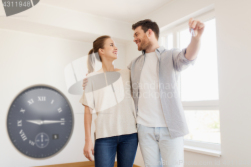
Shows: 9:15
